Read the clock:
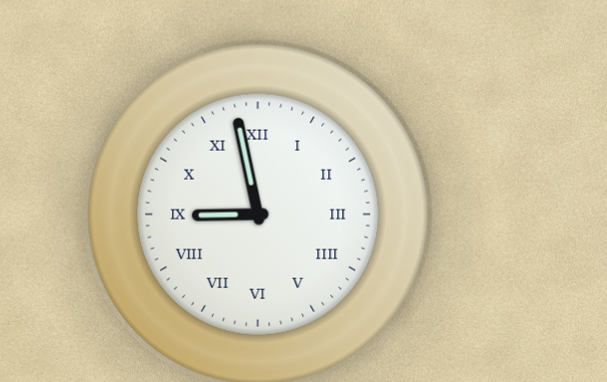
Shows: 8:58
